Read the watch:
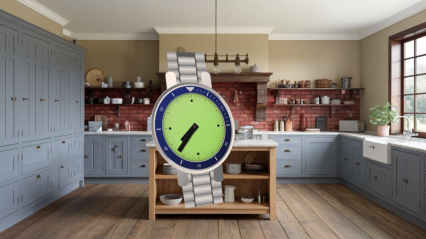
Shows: 7:37
